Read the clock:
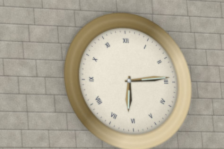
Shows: 6:14
